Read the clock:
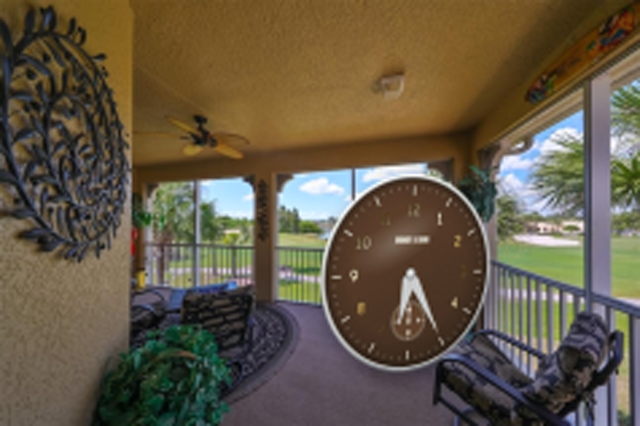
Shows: 6:25
